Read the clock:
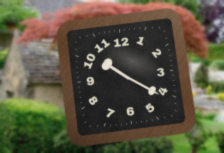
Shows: 10:21
